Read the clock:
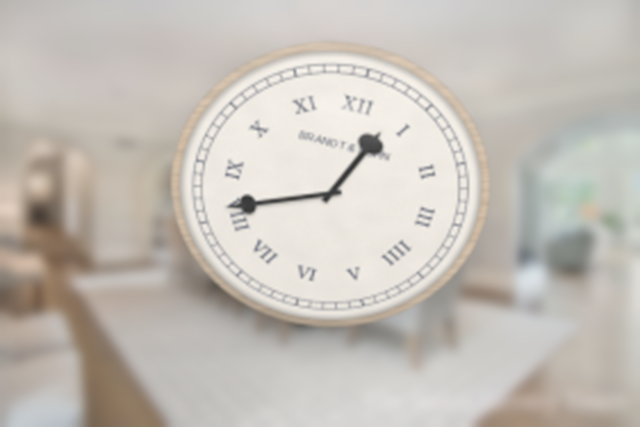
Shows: 12:41
